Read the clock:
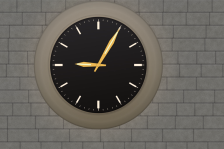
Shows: 9:05
